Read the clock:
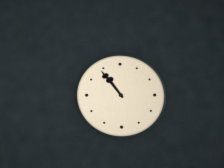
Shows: 10:54
